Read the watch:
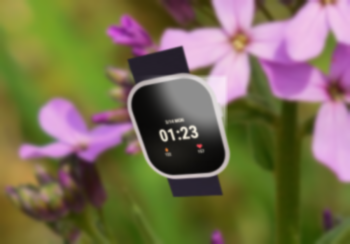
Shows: 1:23
